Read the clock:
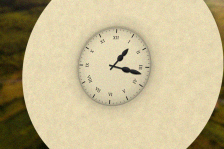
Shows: 1:17
